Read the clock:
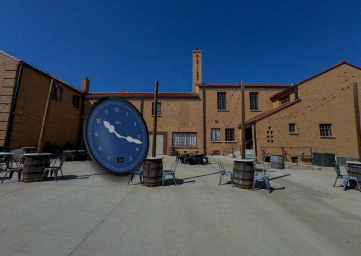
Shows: 10:17
